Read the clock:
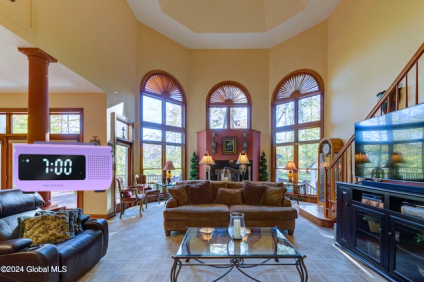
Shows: 7:00
